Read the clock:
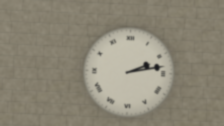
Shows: 2:13
